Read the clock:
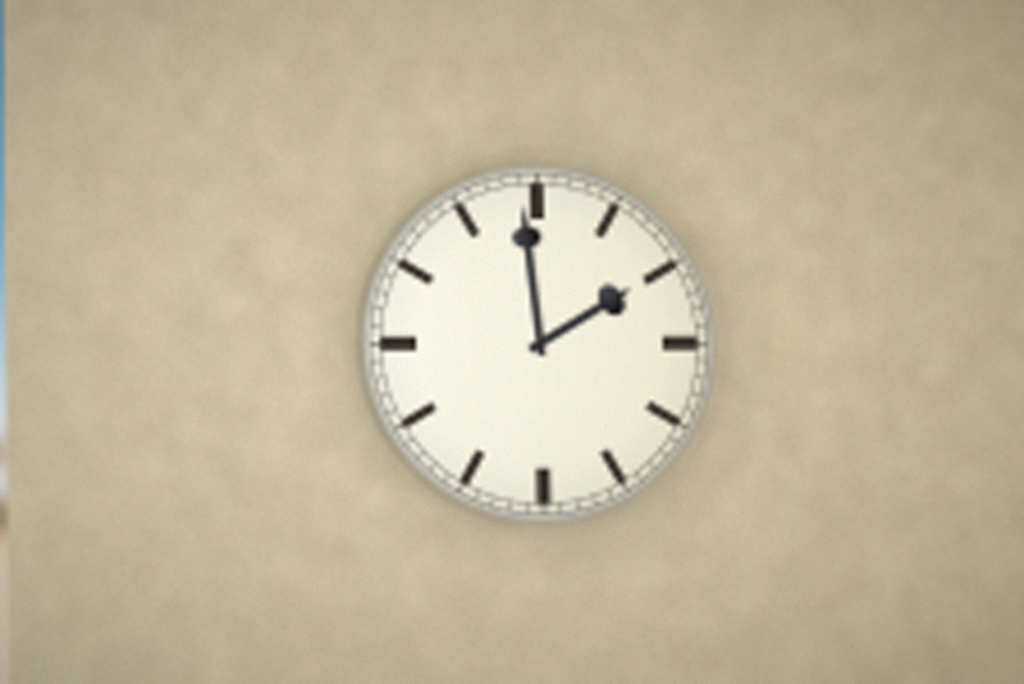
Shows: 1:59
